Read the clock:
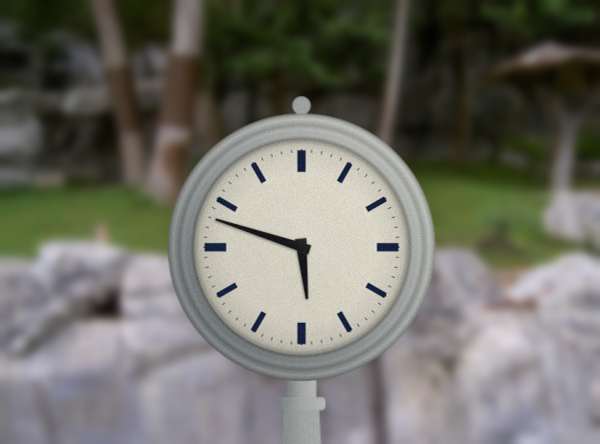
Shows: 5:48
